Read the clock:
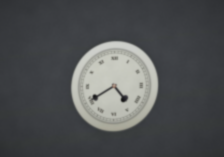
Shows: 4:40
